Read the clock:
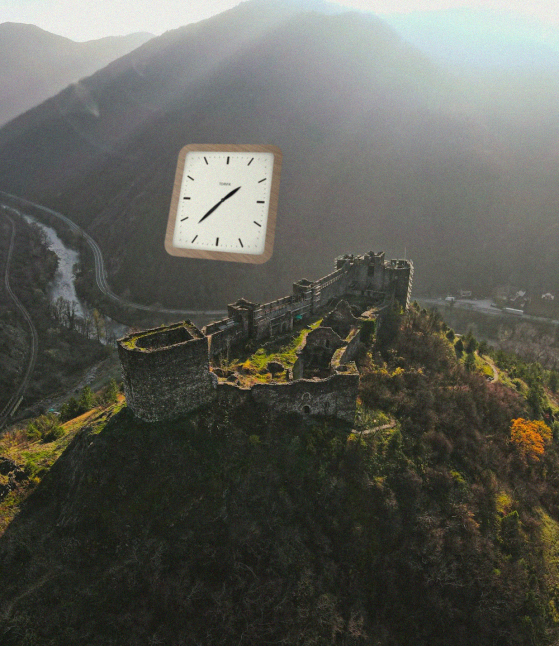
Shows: 1:37
